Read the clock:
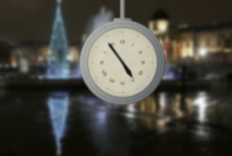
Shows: 4:54
